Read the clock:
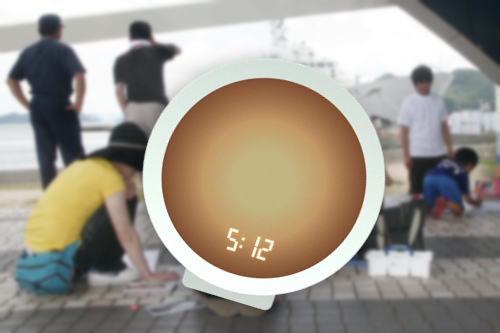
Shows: 5:12
